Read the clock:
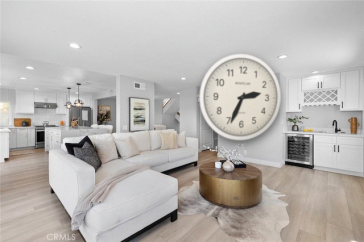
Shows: 2:34
